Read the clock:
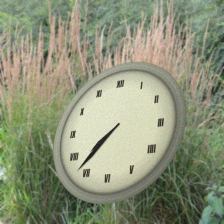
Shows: 7:37
